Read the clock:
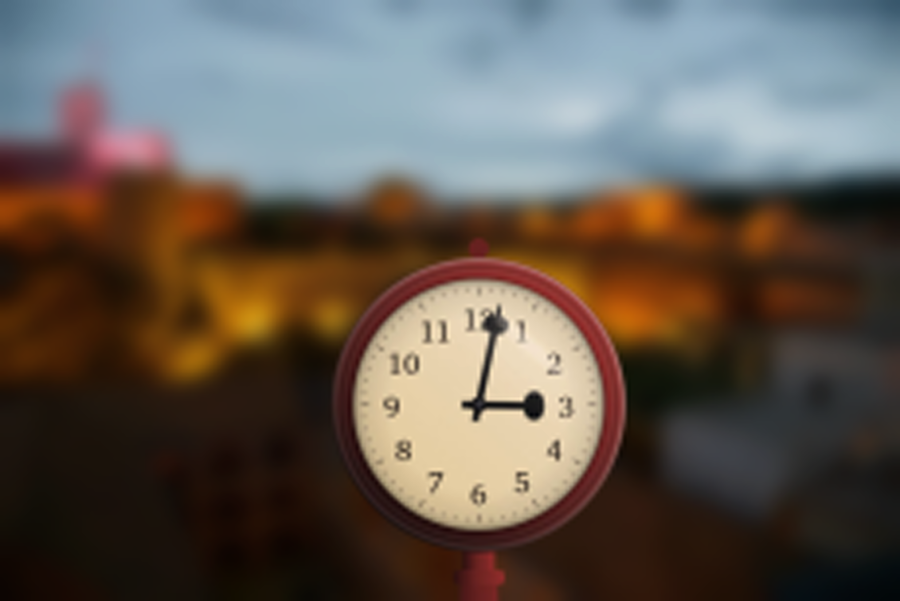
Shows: 3:02
